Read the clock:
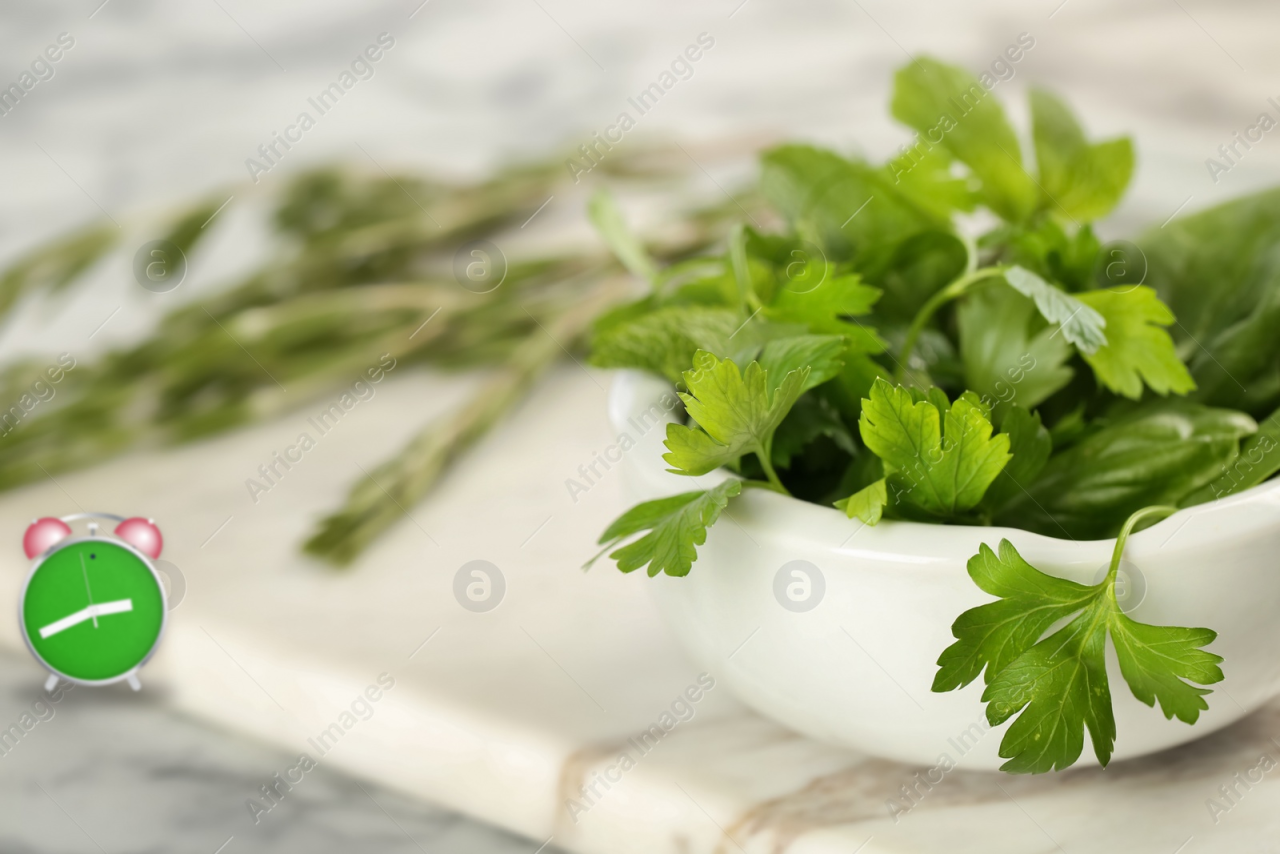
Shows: 2:40:58
